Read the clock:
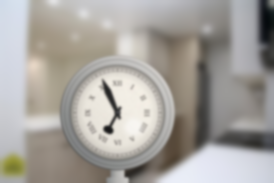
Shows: 6:56
